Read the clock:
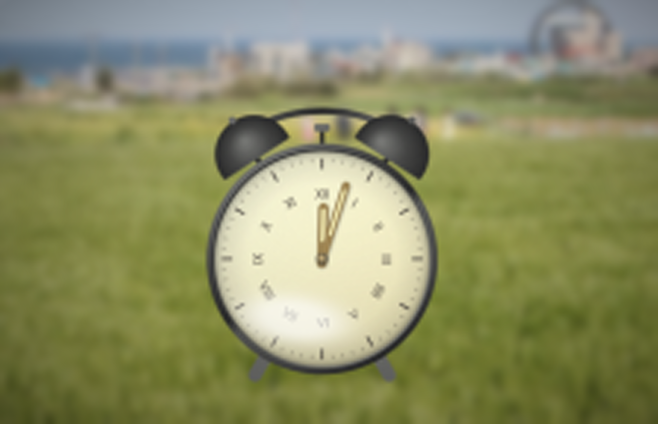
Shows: 12:03
